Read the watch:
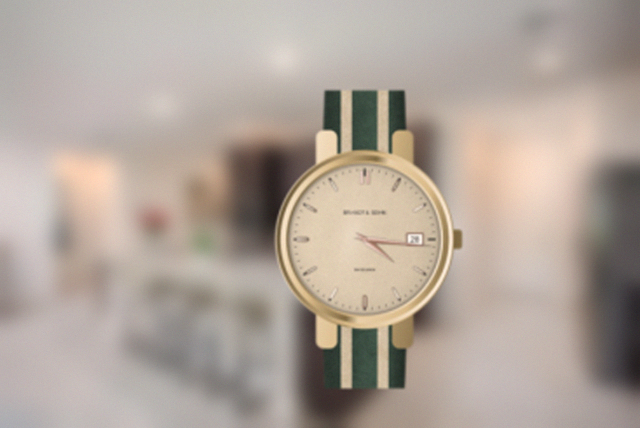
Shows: 4:16
